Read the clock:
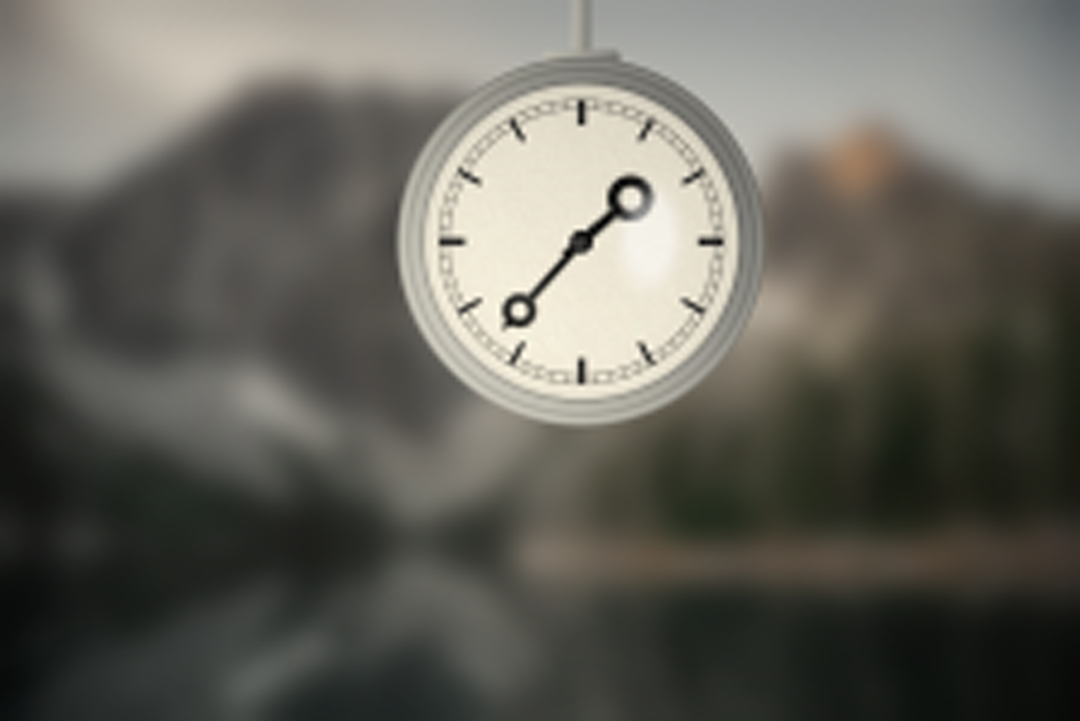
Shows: 1:37
